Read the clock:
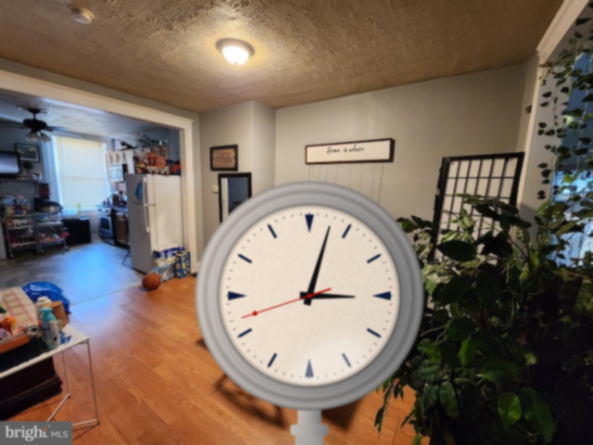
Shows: 3:02:42
